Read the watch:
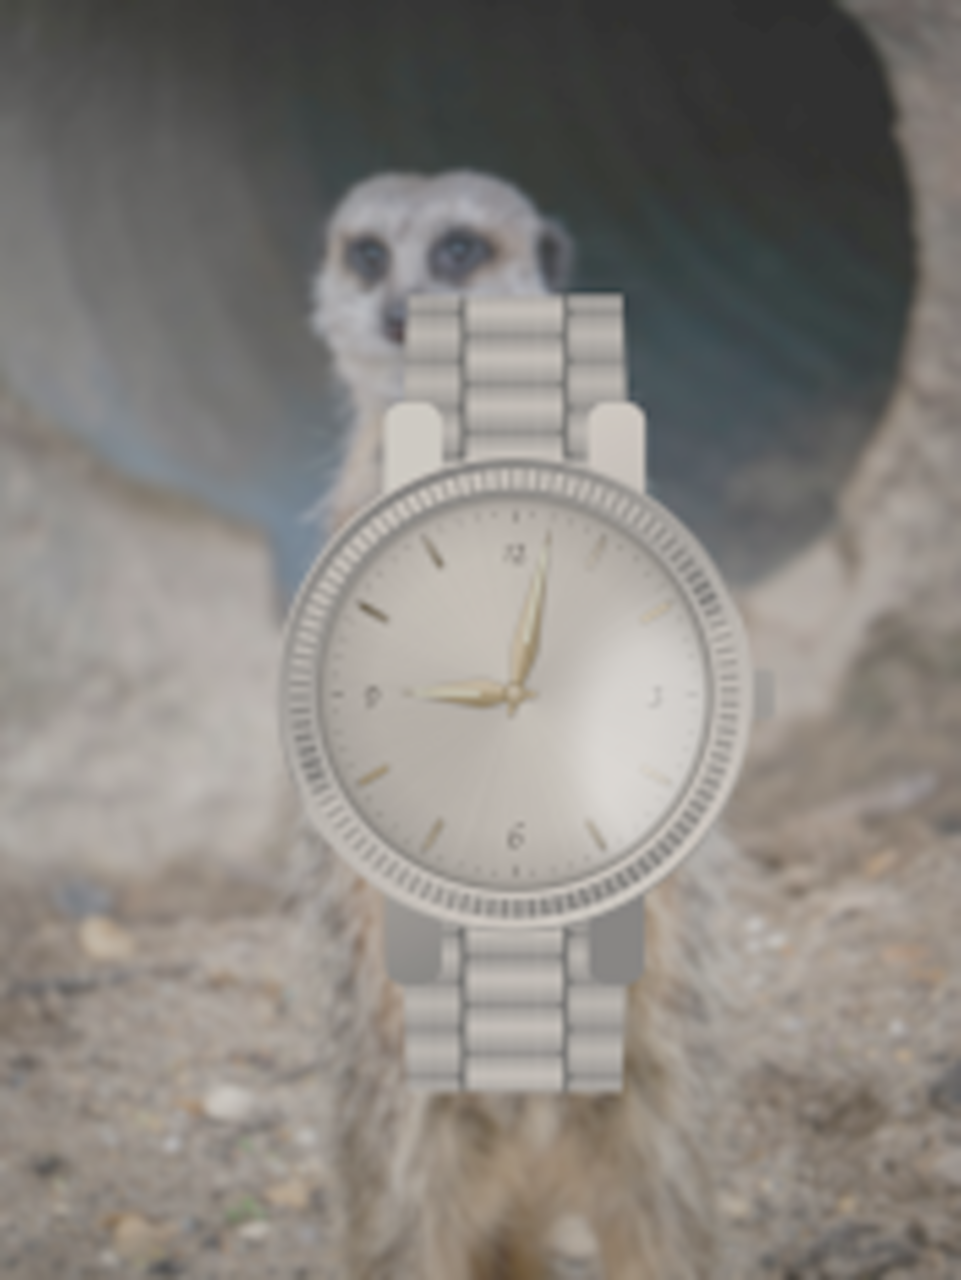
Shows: 9:02
